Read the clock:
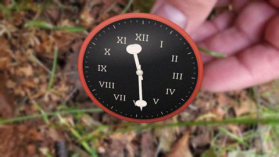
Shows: 11:29
